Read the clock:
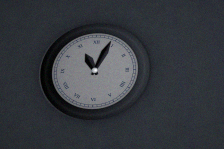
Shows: 11:04
